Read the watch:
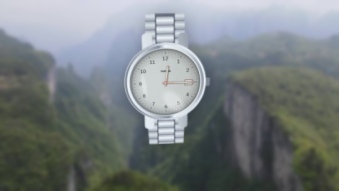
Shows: 12:15
